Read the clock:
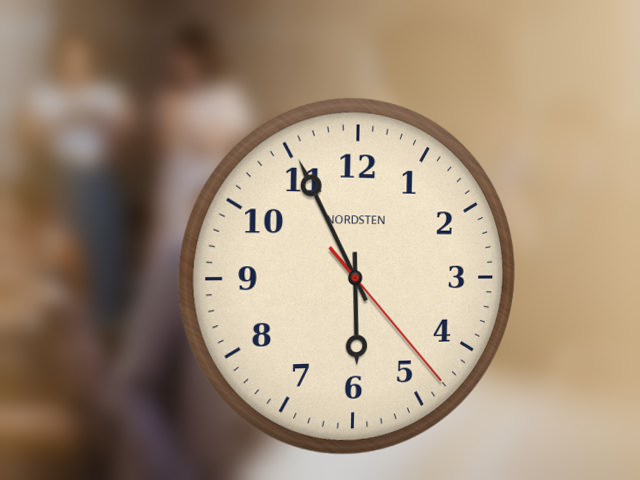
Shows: 5:55:23
